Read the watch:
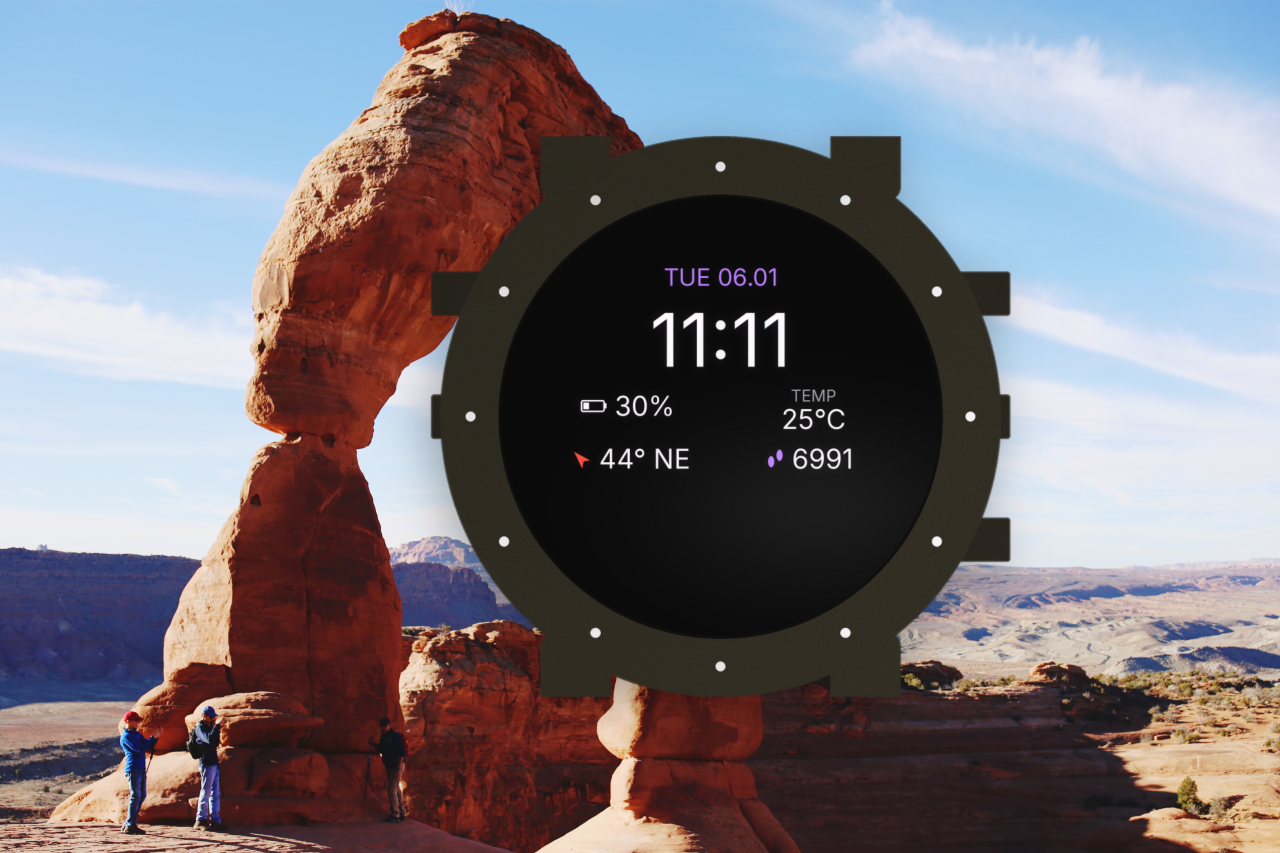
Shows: 11:11
